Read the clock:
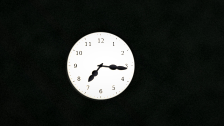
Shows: 7:16
